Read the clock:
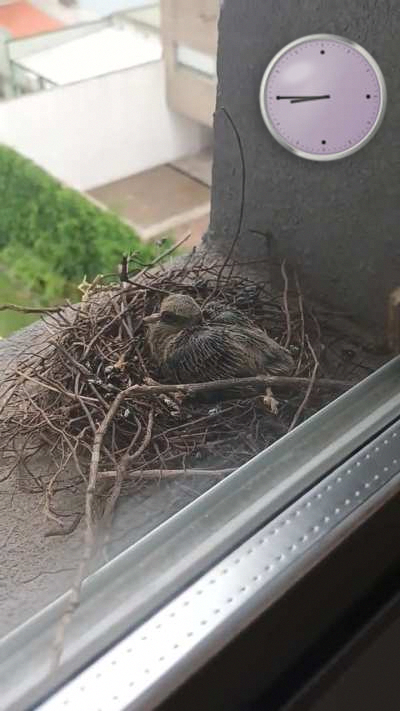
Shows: 8:45
